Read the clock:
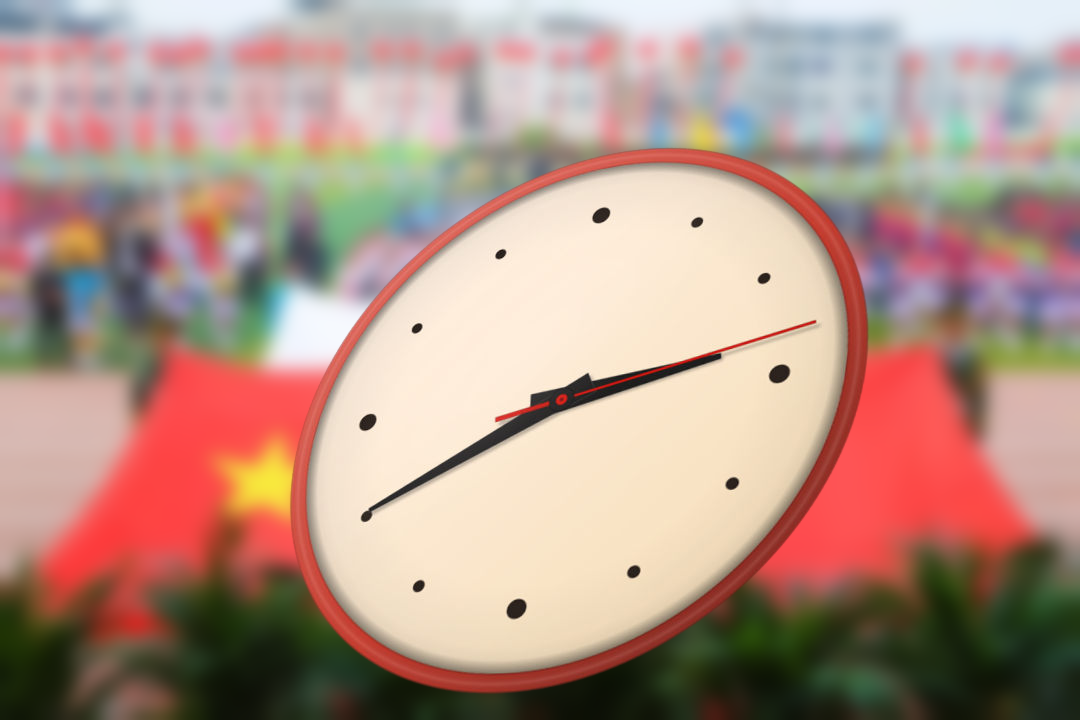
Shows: 2:40:13
